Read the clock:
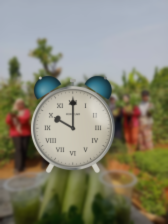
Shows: 10:00
